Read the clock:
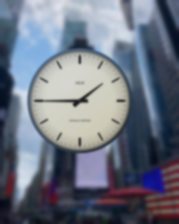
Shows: 1:45
